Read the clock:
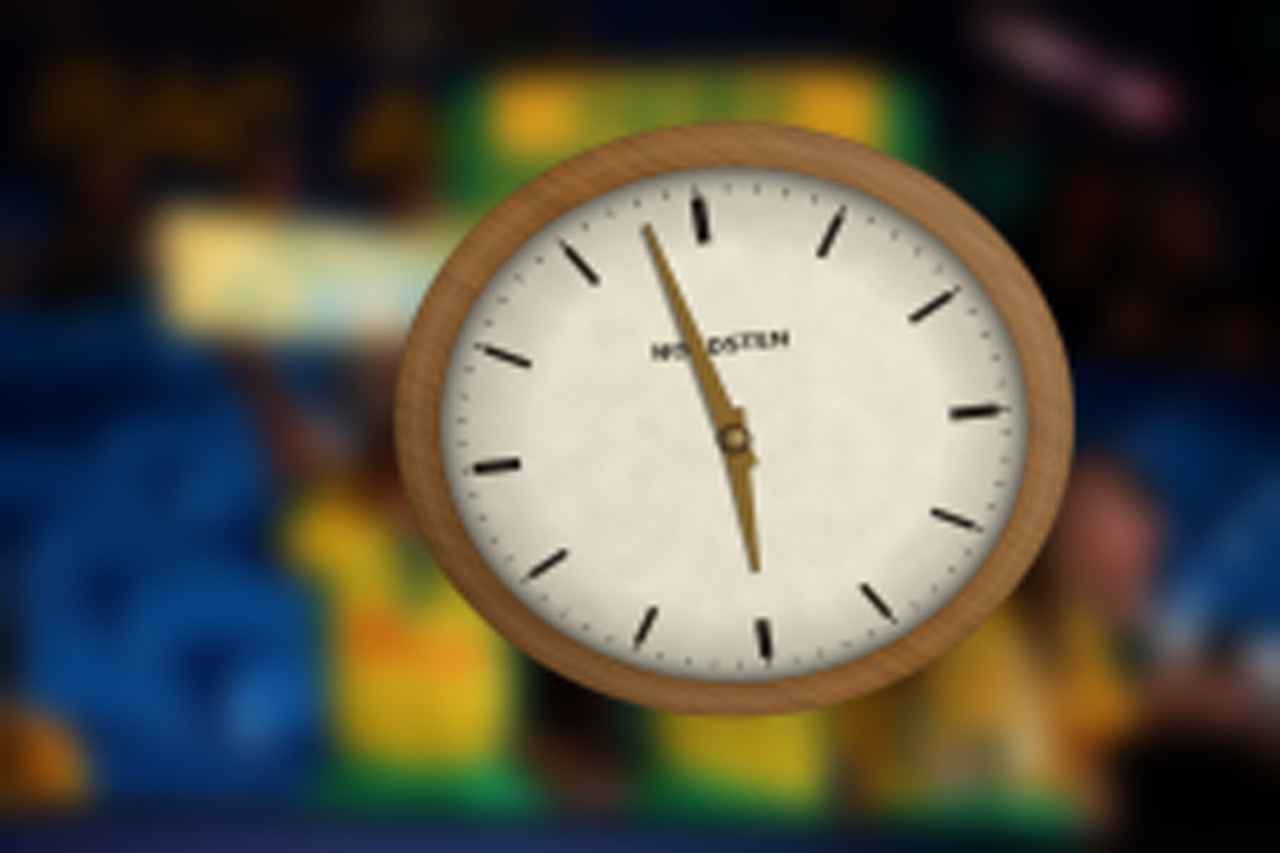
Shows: 5:58
